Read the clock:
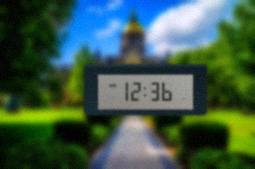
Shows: 12:36
